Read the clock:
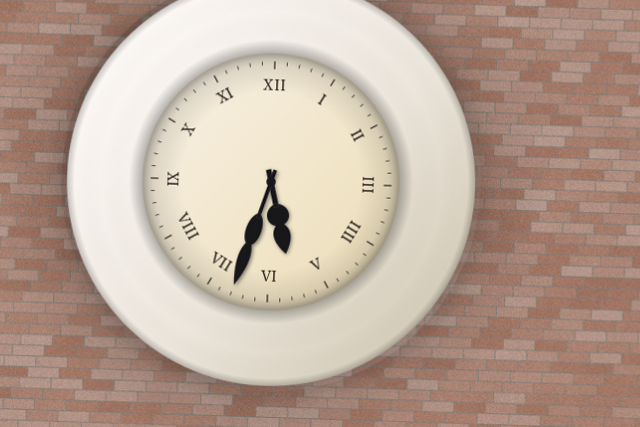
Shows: 5:33
